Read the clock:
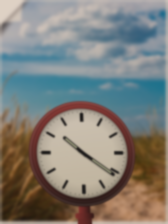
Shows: 10:21
